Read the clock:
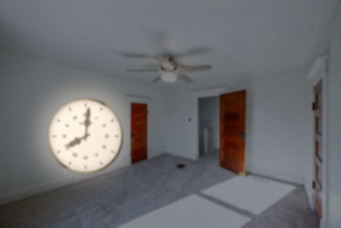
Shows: 8:01
